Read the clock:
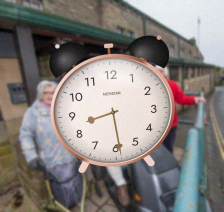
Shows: 8:29
